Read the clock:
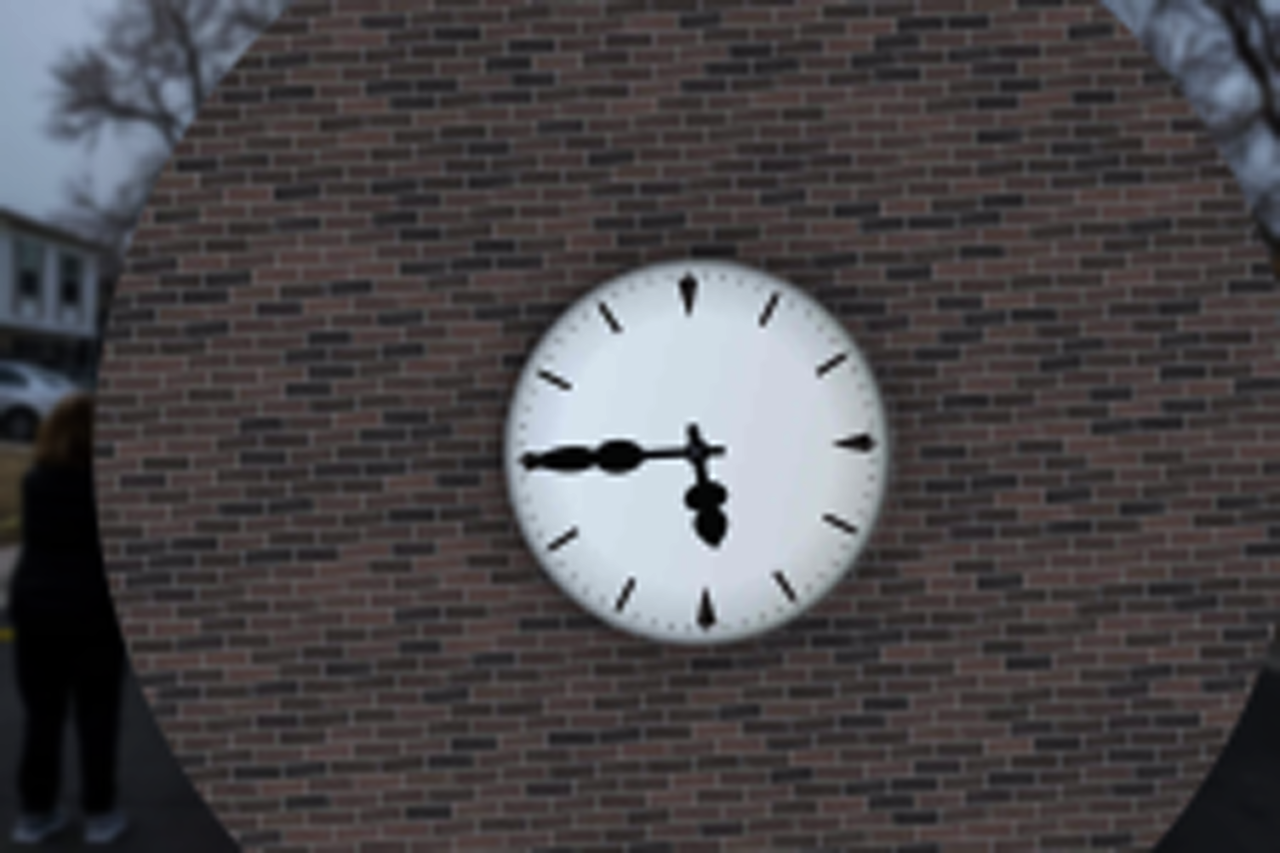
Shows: 5:45
